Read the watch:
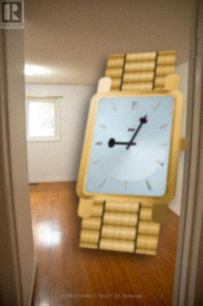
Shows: 9:04
